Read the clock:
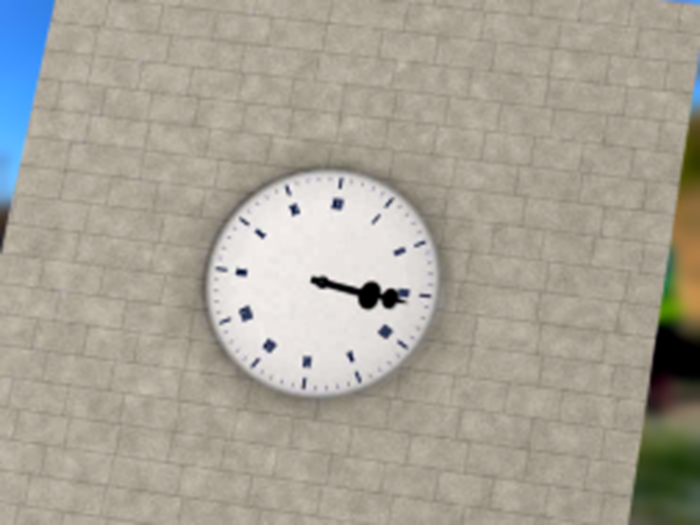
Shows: 3:16
